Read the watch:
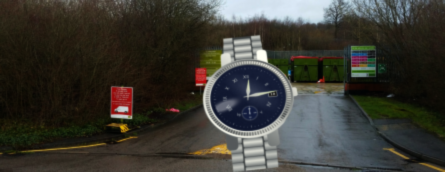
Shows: 12:14
